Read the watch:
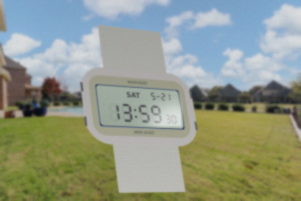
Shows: 13:59
